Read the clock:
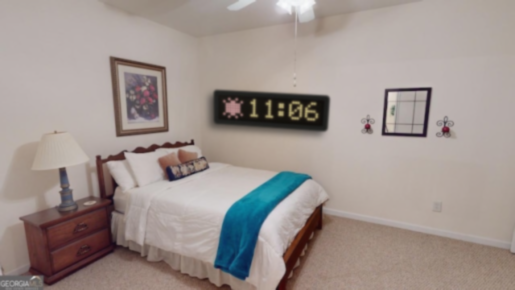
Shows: 11:06
